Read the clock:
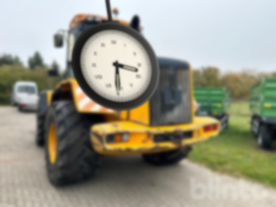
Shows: 3:31
